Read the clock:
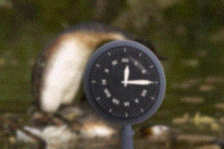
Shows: 12:15
